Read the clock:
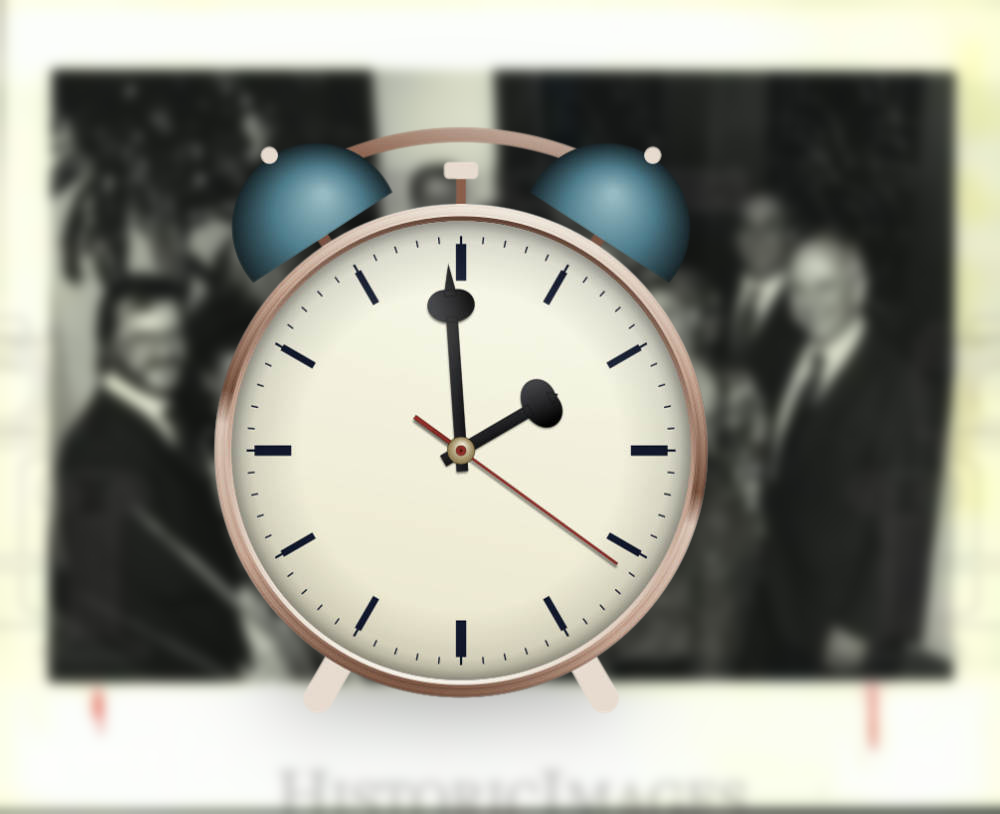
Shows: 1:59:21
